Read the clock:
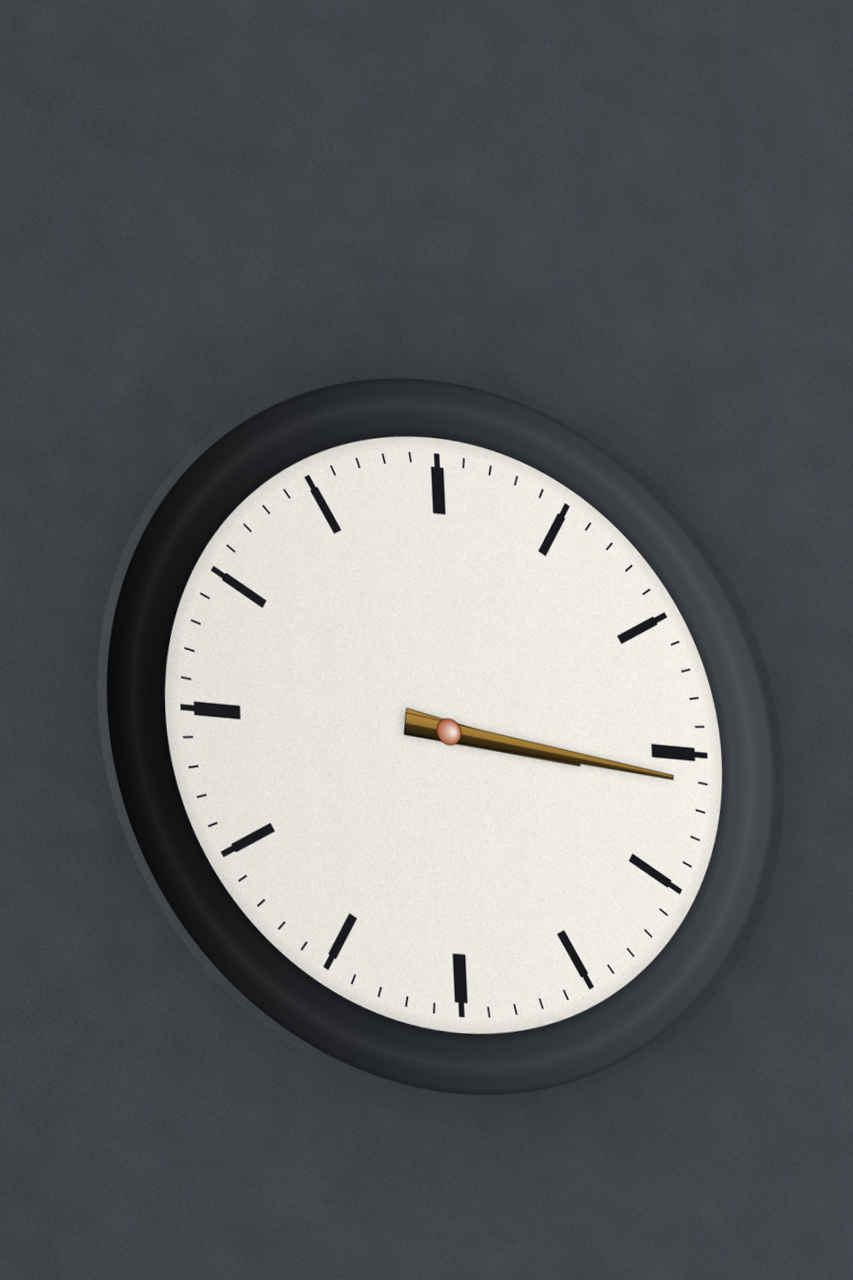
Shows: 3:16
